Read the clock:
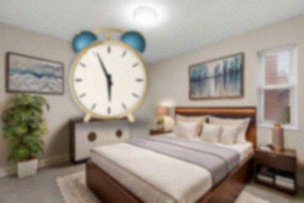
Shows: 5:56
